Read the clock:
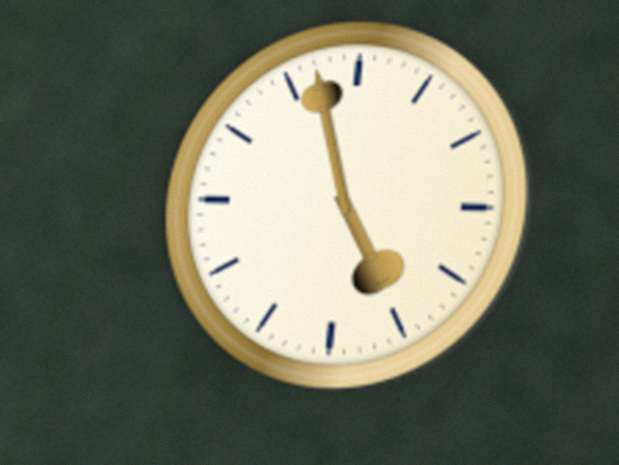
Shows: 4:57
